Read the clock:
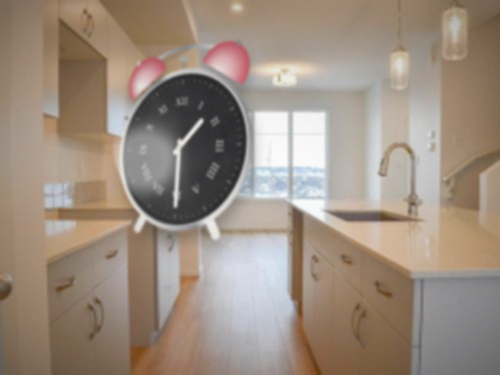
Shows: 1:30
